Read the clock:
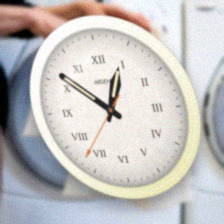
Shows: 12:51:37
